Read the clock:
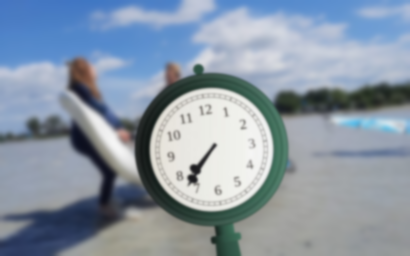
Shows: 7:37
